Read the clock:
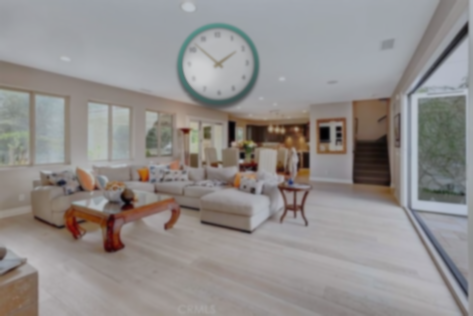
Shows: 1:52
